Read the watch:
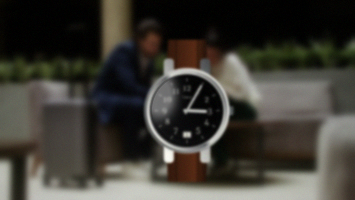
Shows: 3:05
